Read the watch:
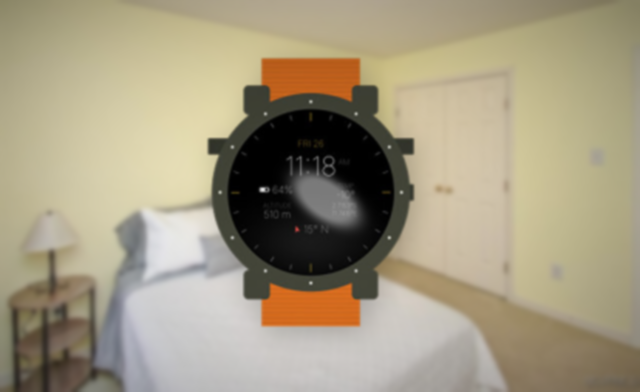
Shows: 11:18
